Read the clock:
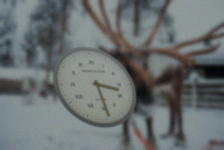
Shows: 3:29
